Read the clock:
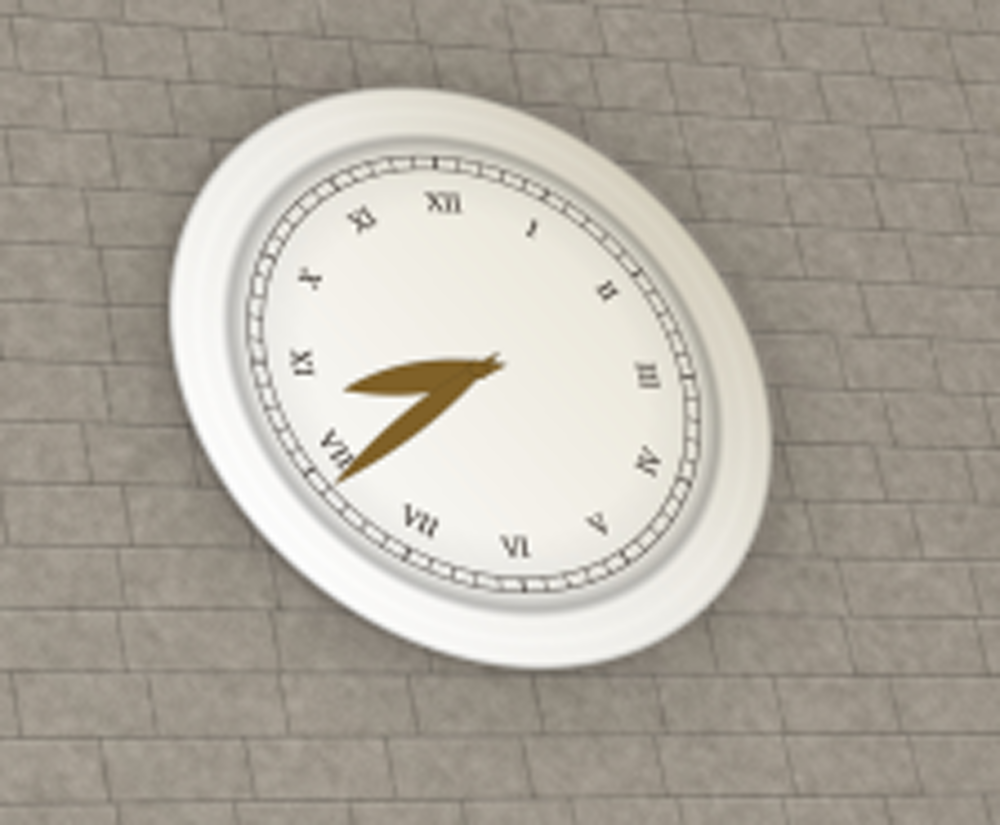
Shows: 8:39
